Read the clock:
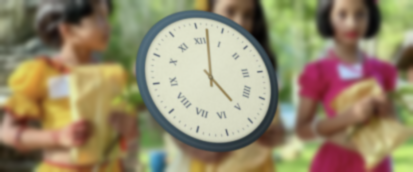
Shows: 5:02
